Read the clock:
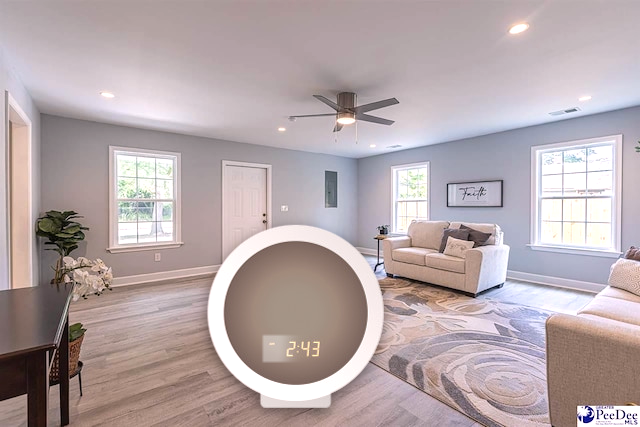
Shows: 2:43
